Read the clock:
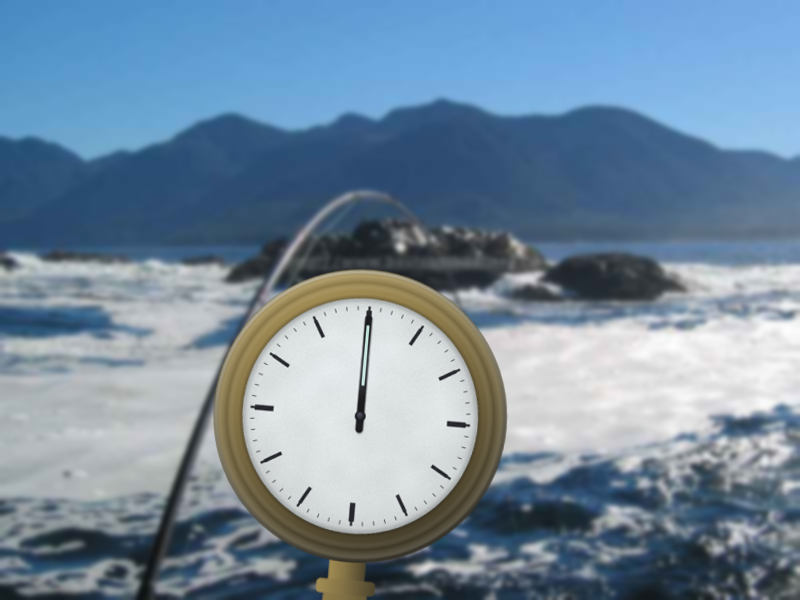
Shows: 12:00
